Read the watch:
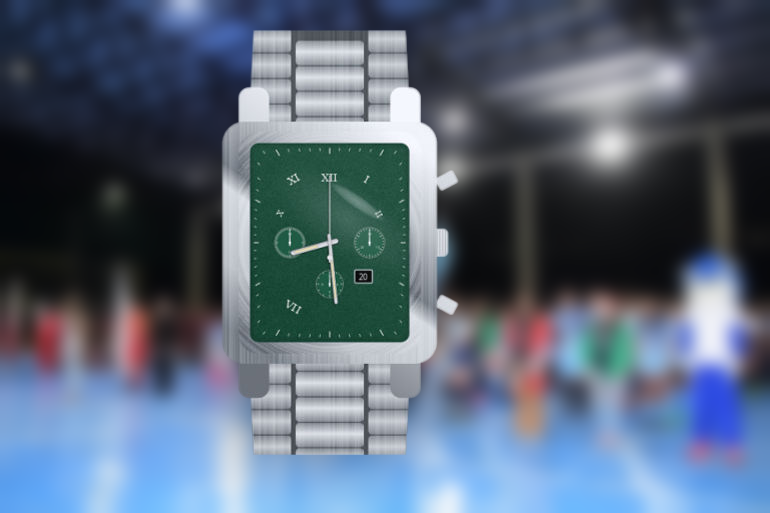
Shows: 8:29
